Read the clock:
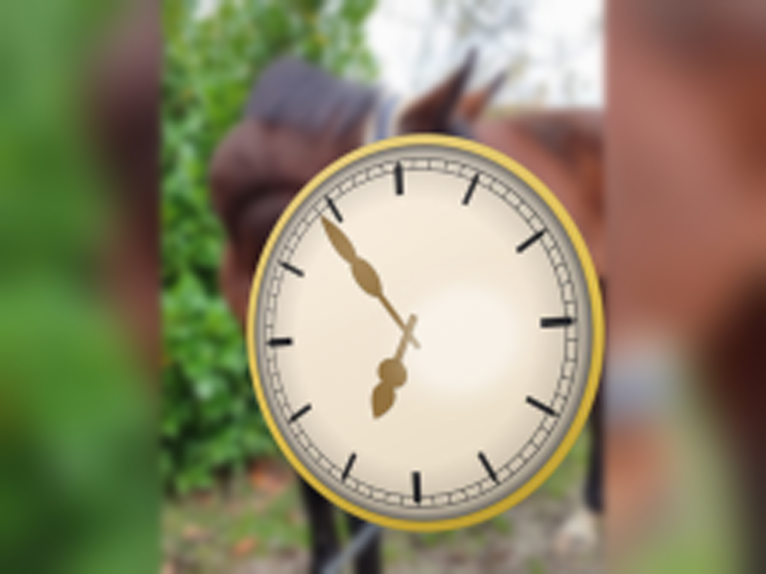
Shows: 6:54
